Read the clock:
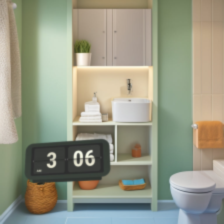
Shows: 3:06
